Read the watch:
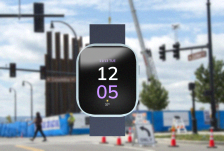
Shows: 12:05
